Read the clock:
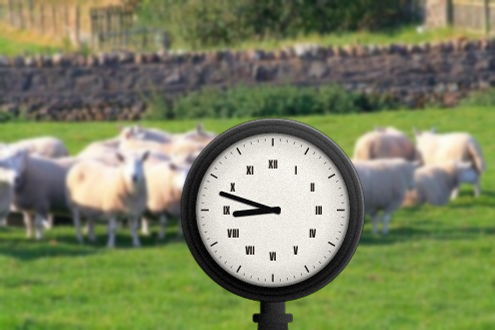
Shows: 8:48
